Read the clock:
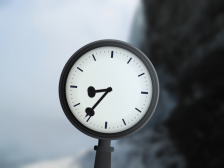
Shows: 8:36
